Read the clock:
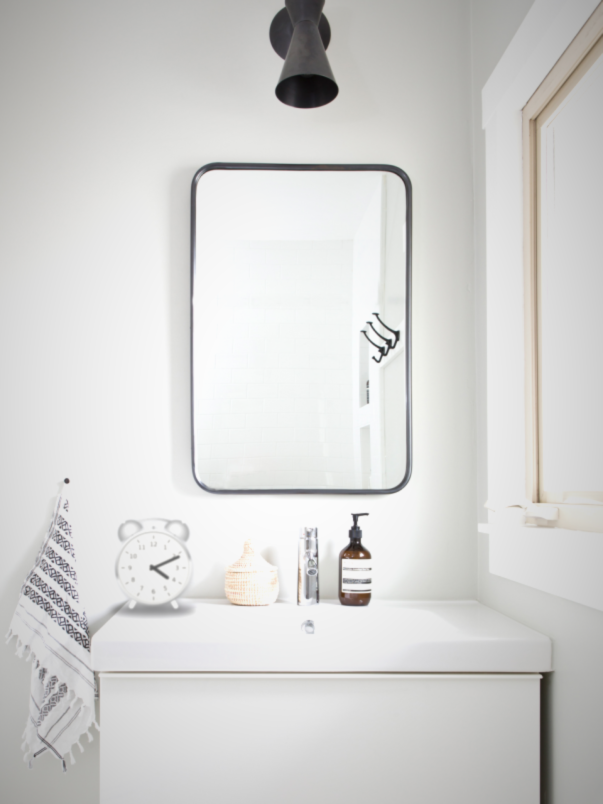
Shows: 4:11
